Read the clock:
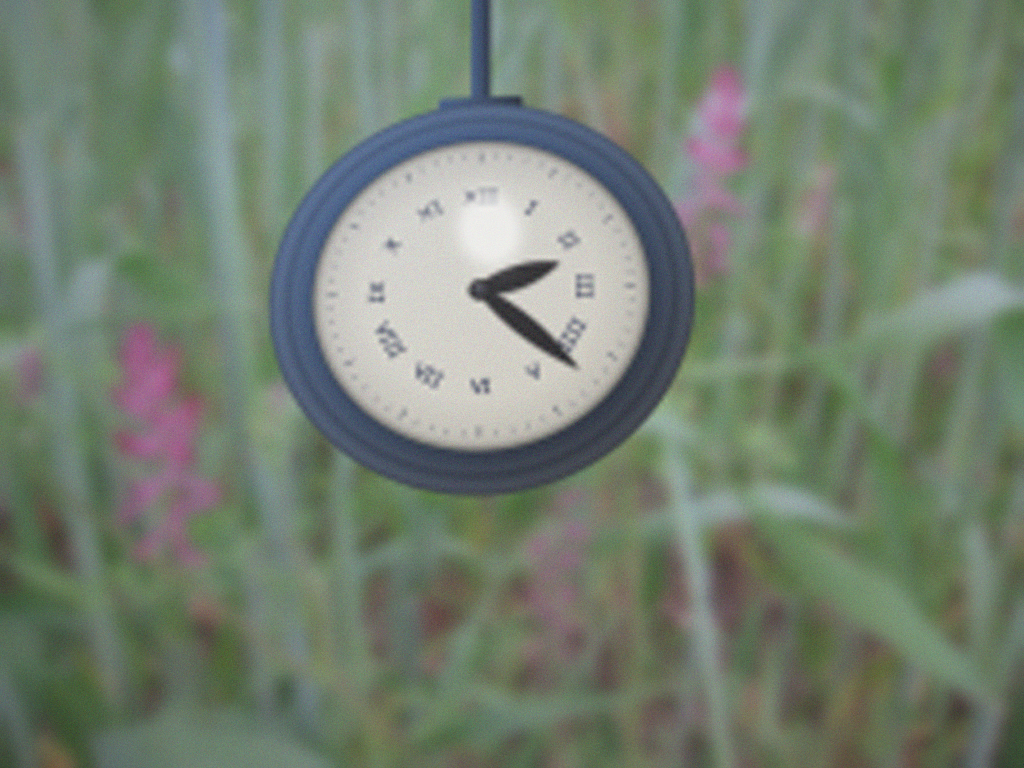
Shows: 2:22
